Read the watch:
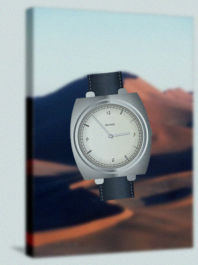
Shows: 2:54
